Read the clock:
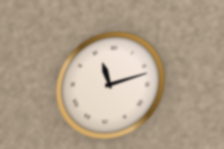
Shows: 11:12
